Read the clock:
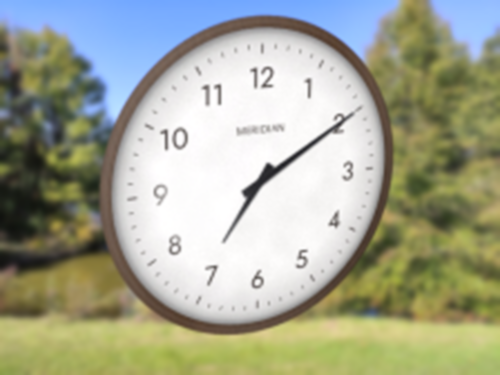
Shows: 7:10
